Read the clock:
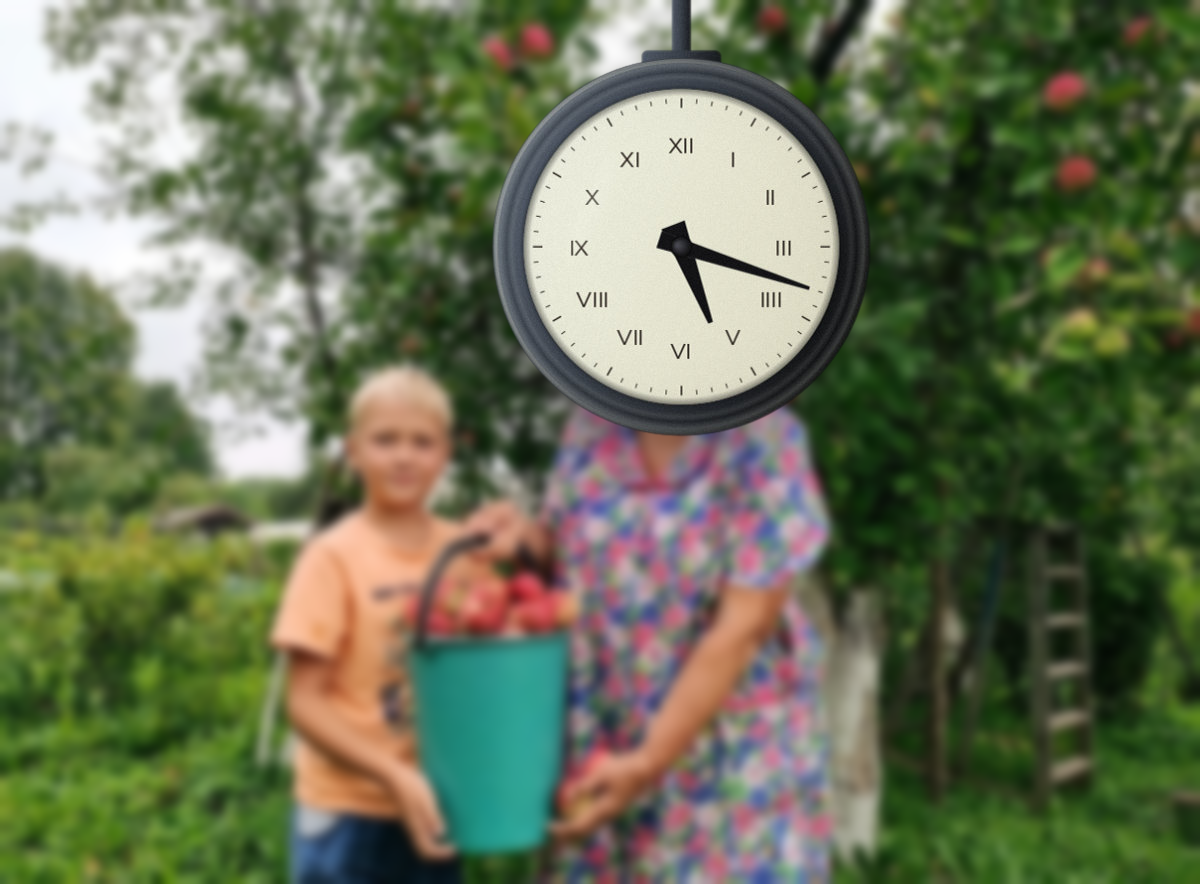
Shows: 5:18
